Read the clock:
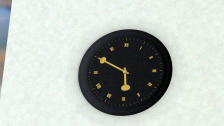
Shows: 5:50
